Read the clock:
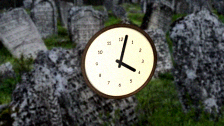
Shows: 4:02
